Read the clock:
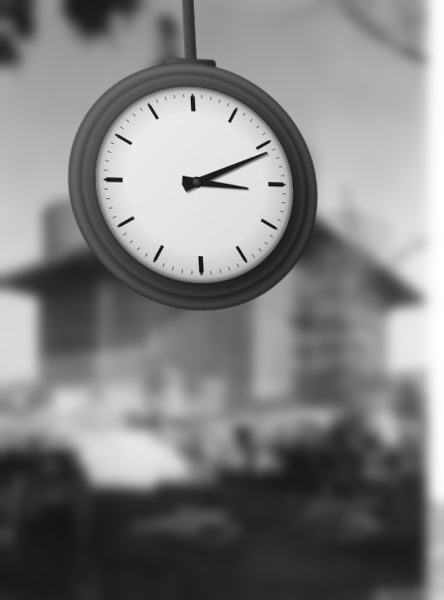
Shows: 3:11
